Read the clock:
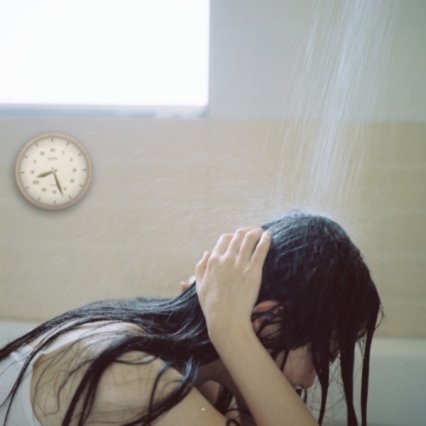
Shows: 8:27
